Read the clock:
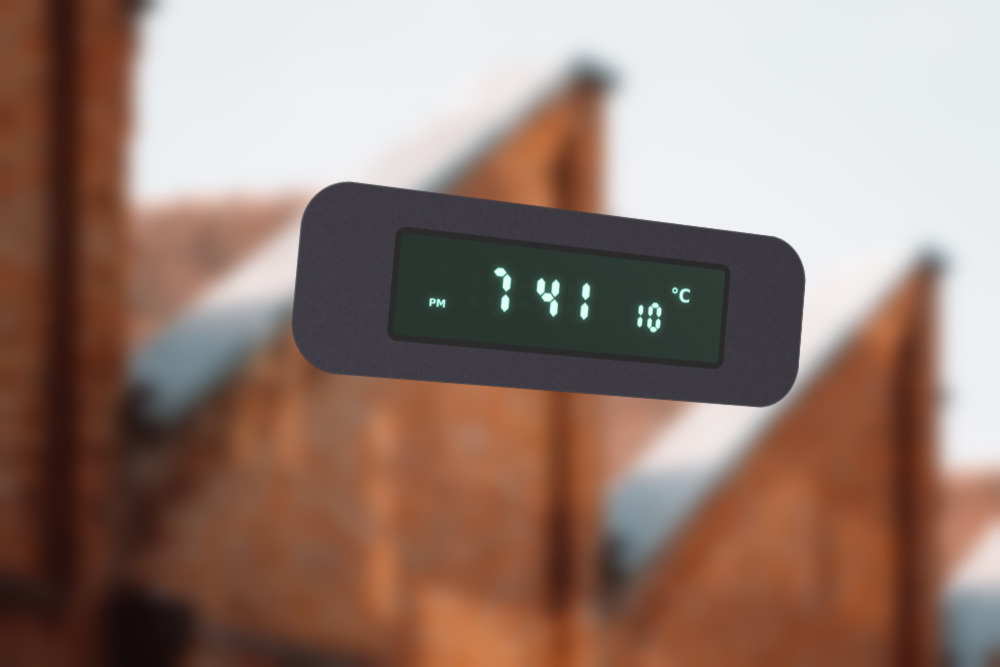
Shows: 7:41
